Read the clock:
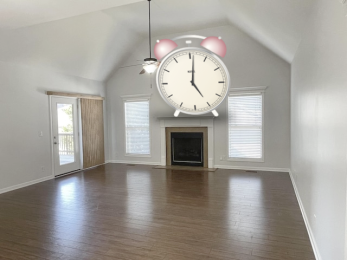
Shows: 5:01
